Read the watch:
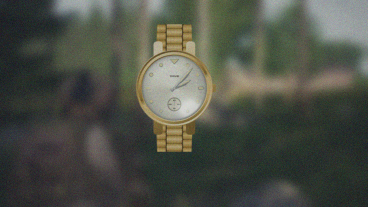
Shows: 2:07
